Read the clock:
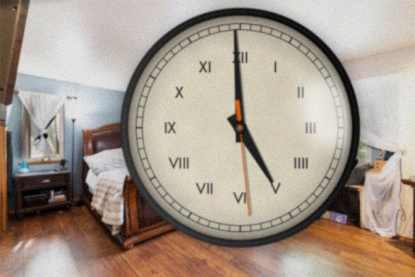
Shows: 4:59:29
